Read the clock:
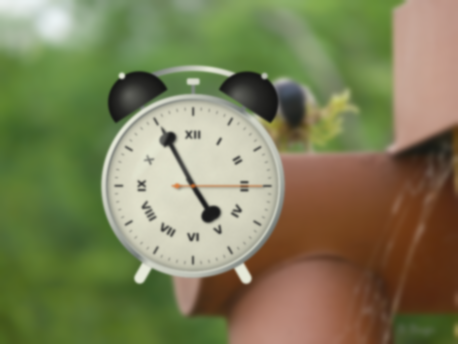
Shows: 4:55:15
